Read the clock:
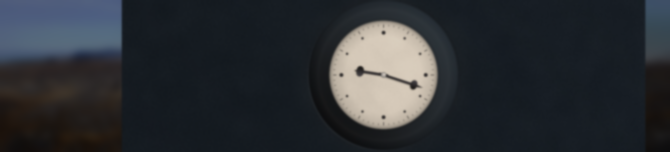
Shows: 9:18
